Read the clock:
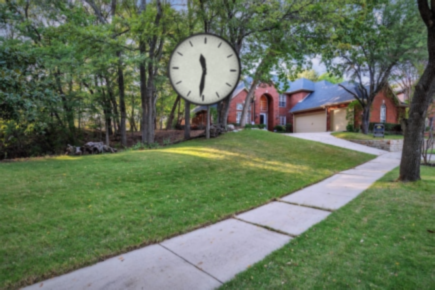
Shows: 11:31
